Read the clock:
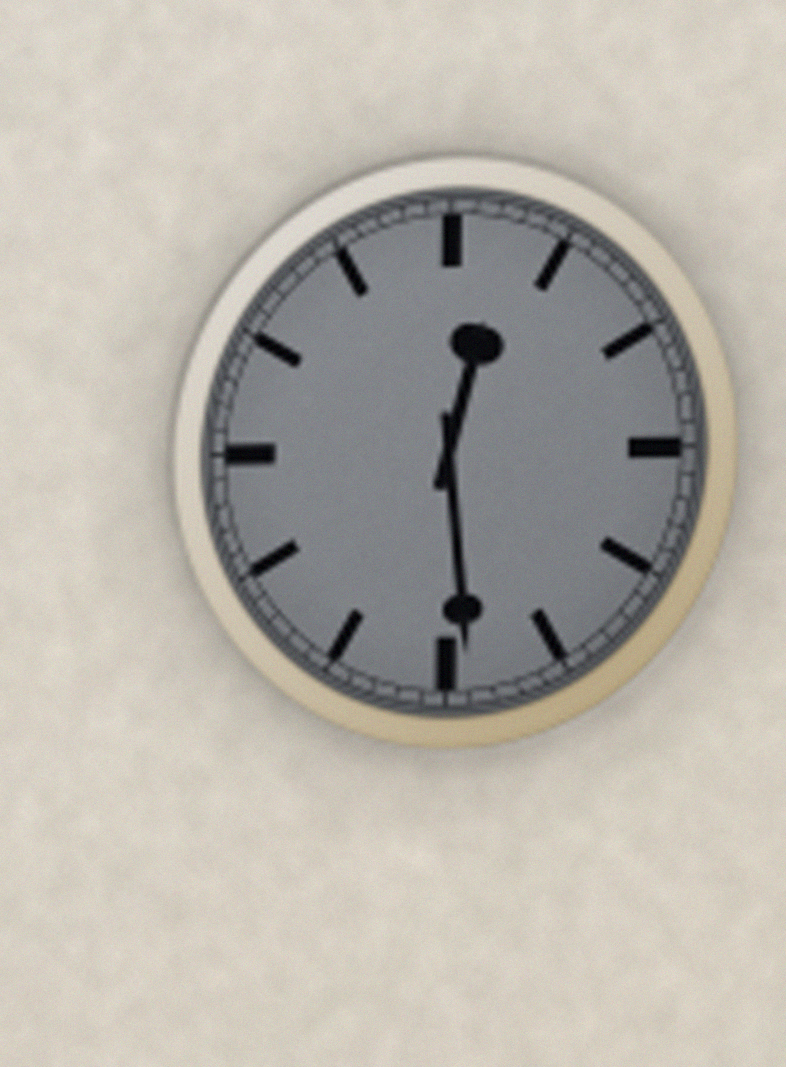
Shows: 12:29
